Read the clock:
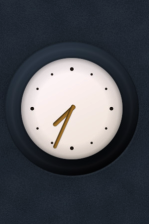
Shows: 7:34
